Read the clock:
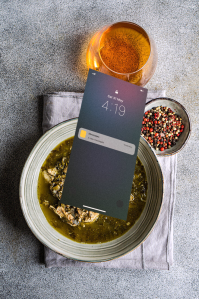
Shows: 4:19
